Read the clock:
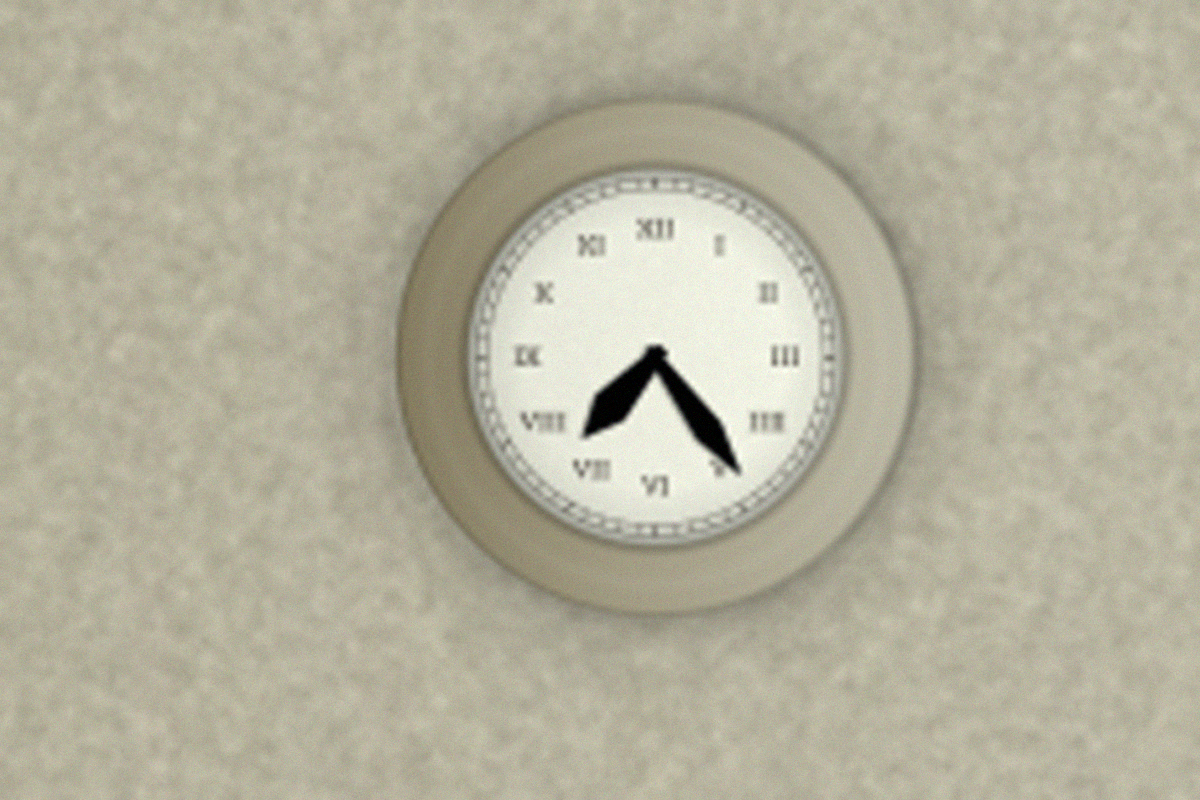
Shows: 7:24
